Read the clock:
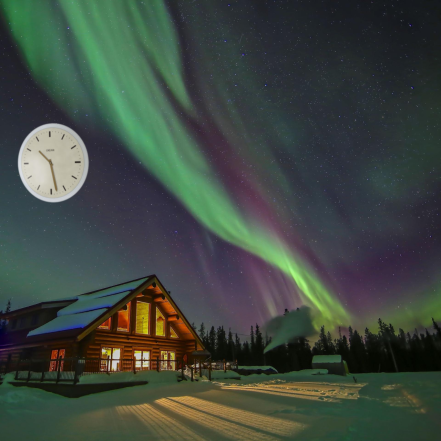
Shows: 10:28
